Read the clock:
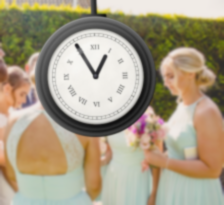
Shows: 12:55
